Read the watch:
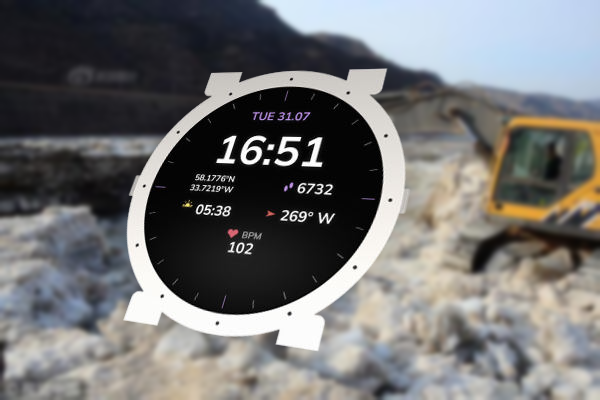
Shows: 16:51
